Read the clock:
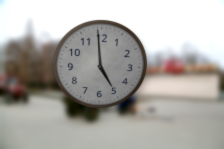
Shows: 4:59
